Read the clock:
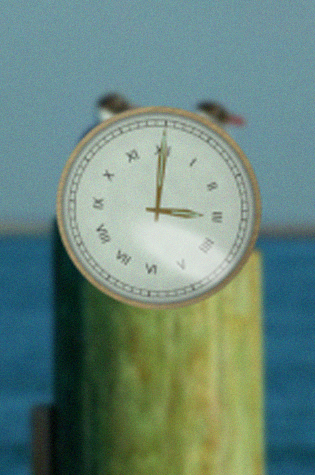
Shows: 3:00
